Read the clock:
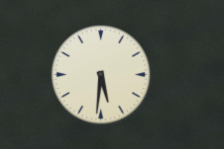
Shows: 5:31
